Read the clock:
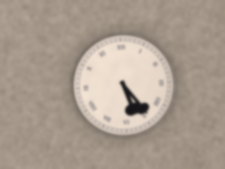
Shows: 5:24
